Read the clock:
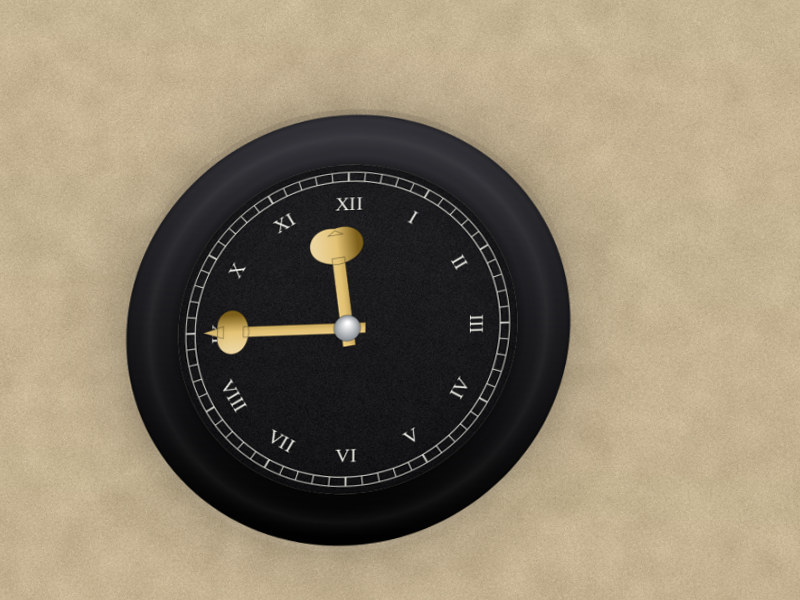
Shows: 11:45
